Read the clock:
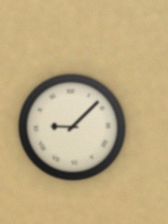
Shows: 9:08
